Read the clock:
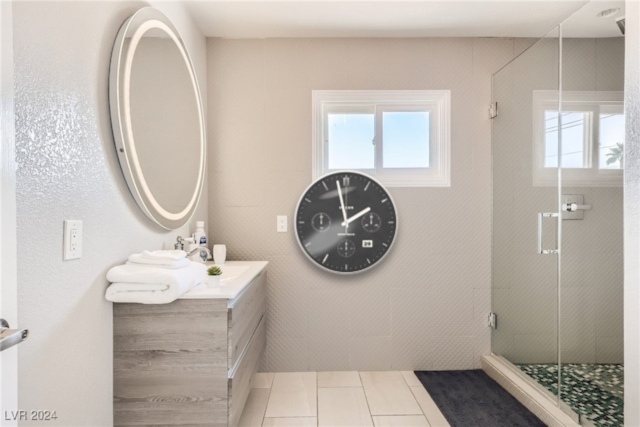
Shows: 1:58
